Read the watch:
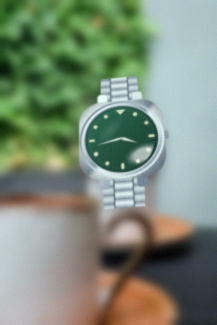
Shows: 3:43
